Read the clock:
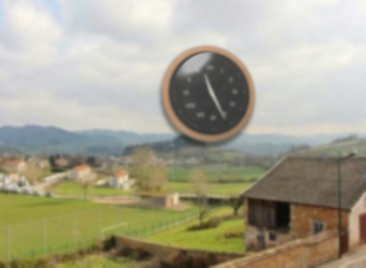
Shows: 11:26
